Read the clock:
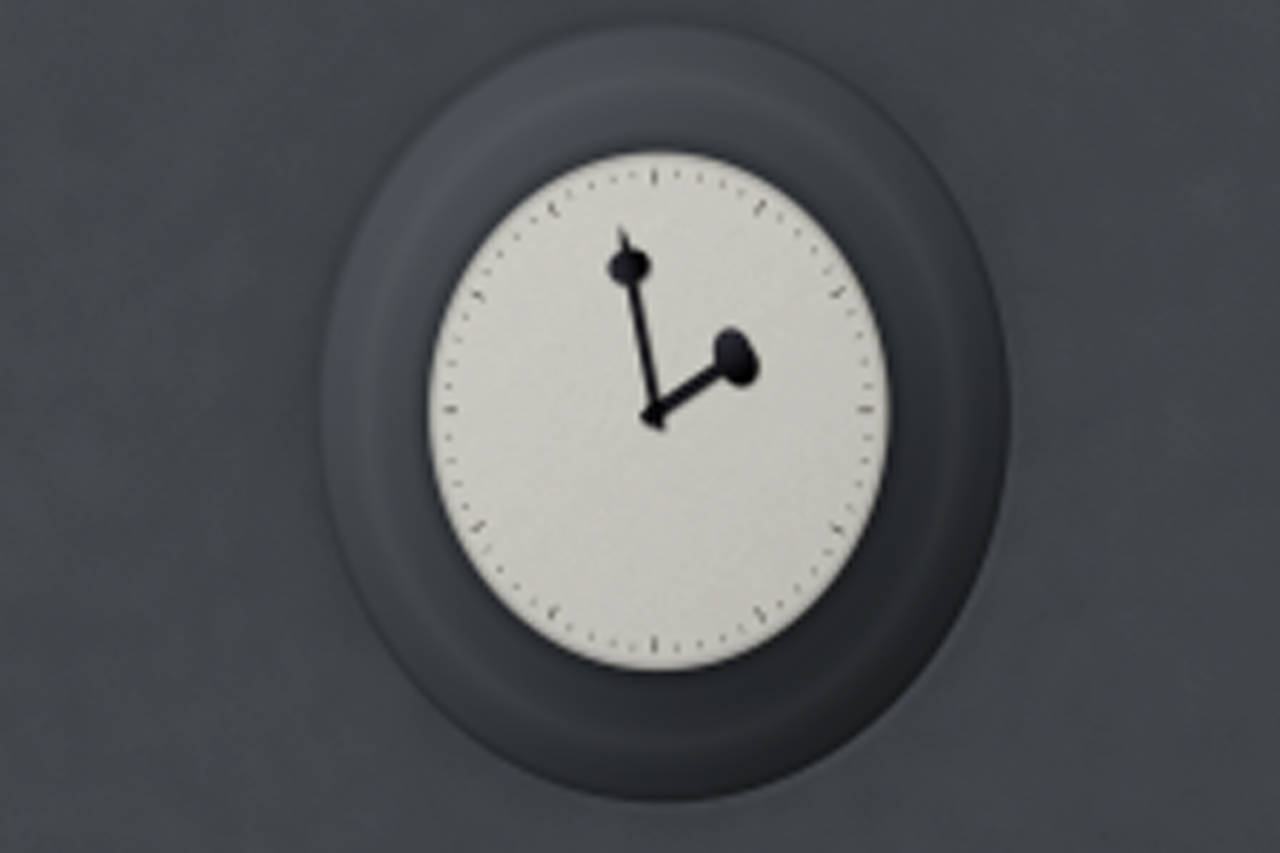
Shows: 1:58
